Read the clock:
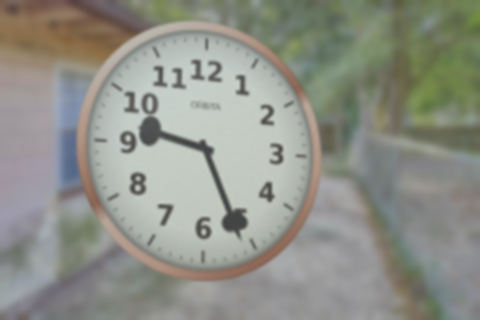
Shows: 9:26
